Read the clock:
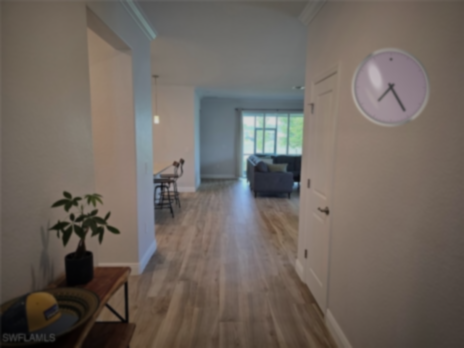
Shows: 7:25
